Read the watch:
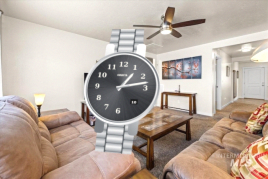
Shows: 1:13
